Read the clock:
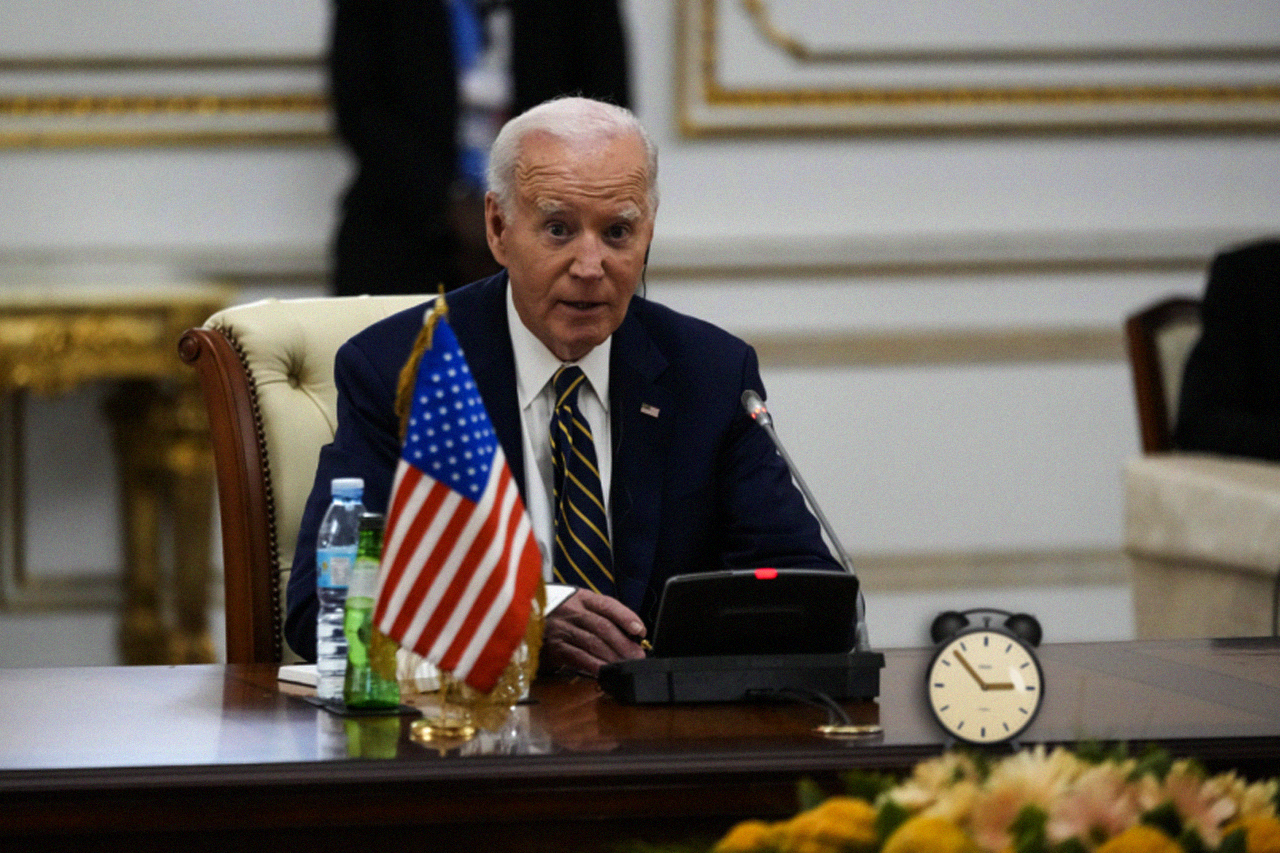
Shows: 2:53
